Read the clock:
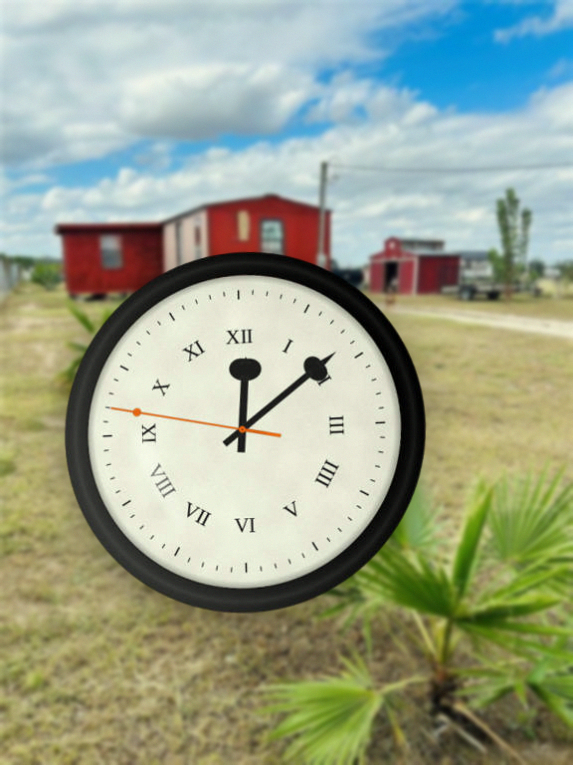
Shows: 12:08:47
